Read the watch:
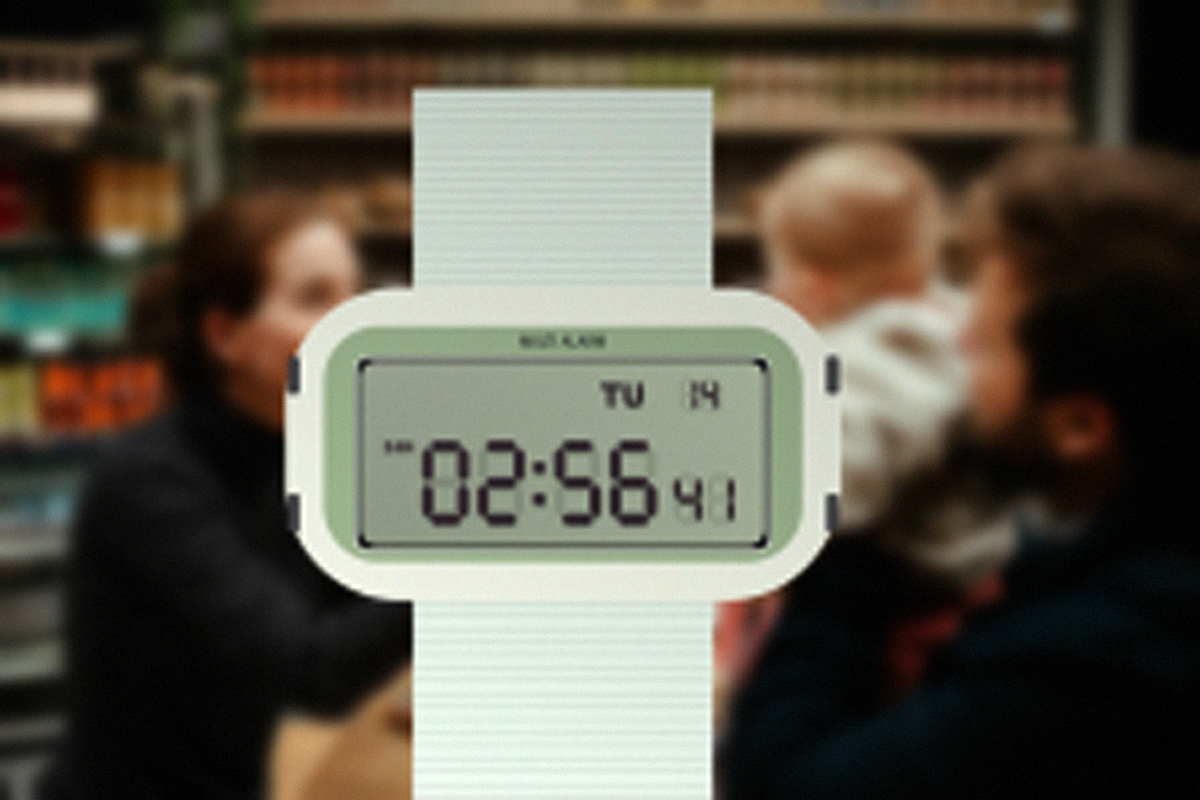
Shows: 2:56:41
